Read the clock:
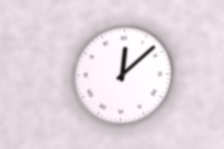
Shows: 12:08
